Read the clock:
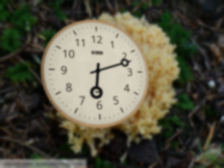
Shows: 6:12
